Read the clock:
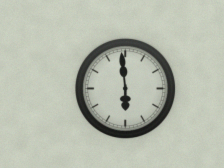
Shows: 5:59
